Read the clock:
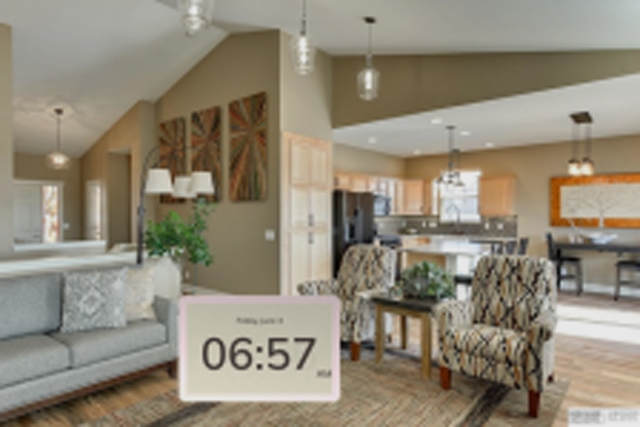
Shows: 6:57
